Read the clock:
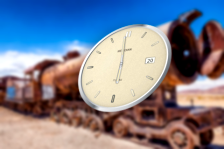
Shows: 5:59
